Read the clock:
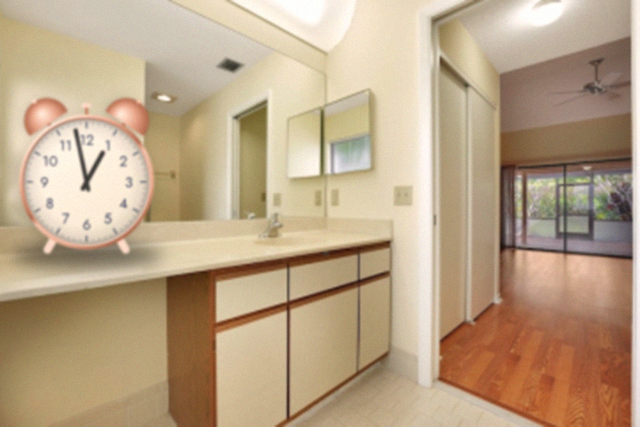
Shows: 12:58
